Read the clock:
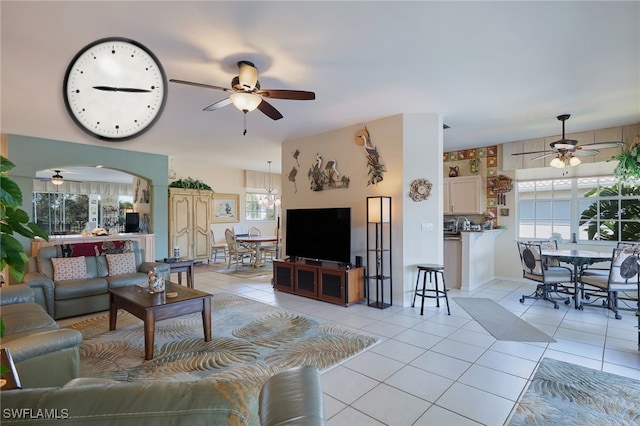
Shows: 9:16
